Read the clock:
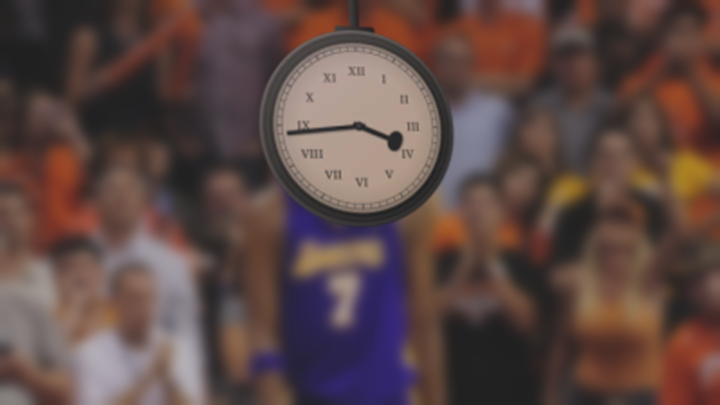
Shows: 3:44
